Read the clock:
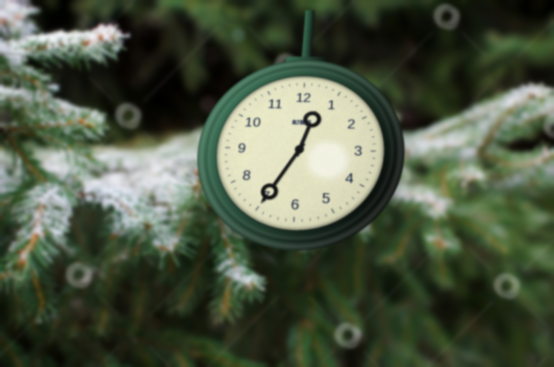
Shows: 12:35
